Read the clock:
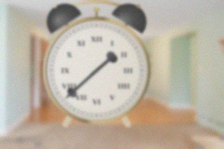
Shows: 1:38
